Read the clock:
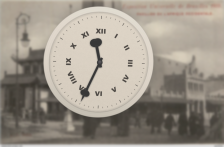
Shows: 11:34
